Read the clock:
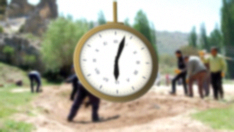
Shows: 6:03
